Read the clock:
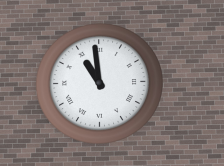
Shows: 10:59
